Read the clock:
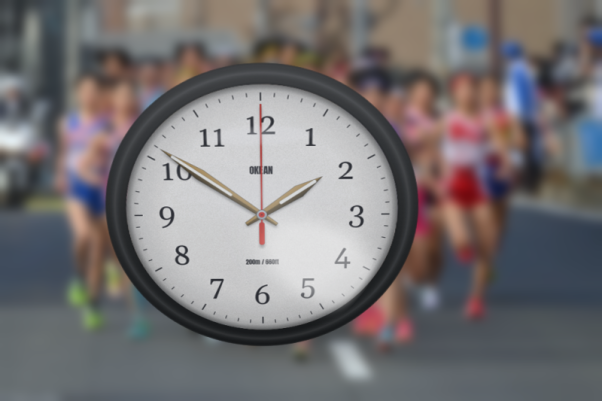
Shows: 1:51:00
